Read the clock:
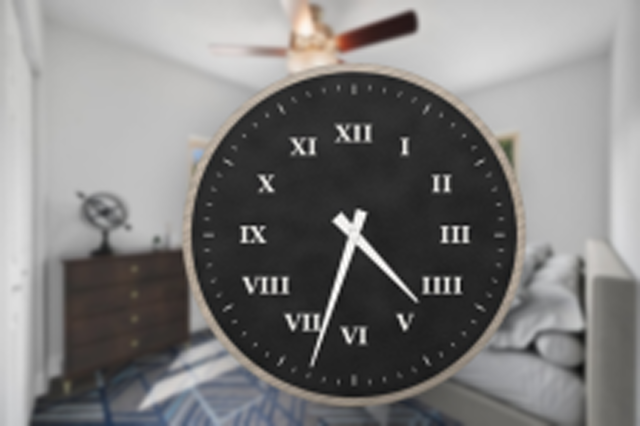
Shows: 4:33
